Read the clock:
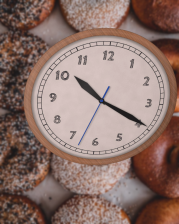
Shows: 10:19:33
